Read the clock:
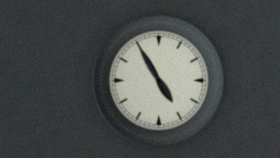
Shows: 4:55
